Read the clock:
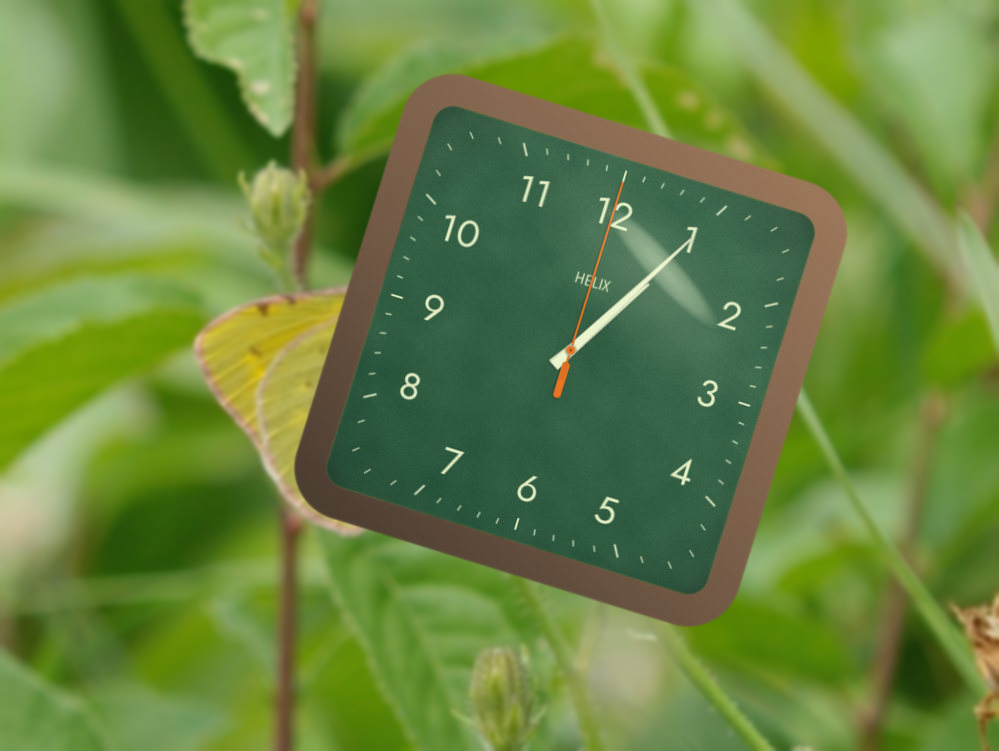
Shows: 1:05:00
